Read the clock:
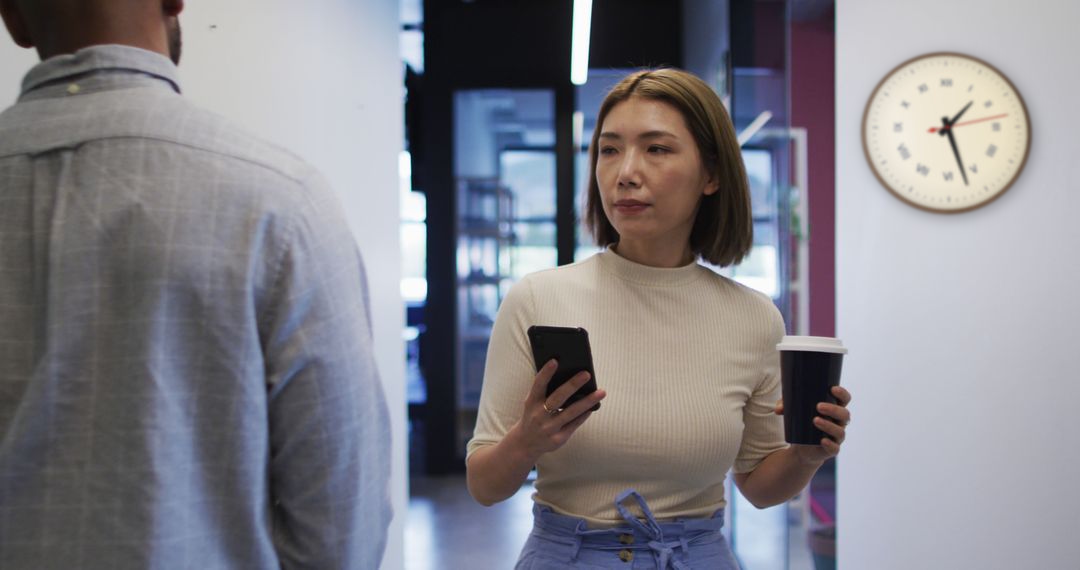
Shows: 1:27:13
